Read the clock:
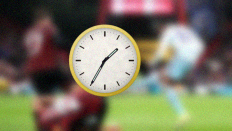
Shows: 1:35
